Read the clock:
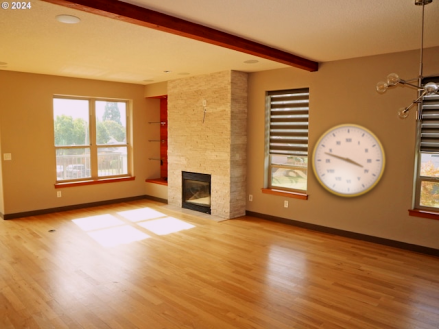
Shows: 3:48
